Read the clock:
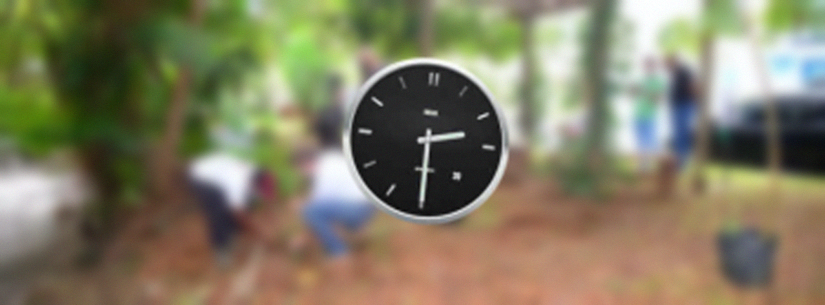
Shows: 2:30
